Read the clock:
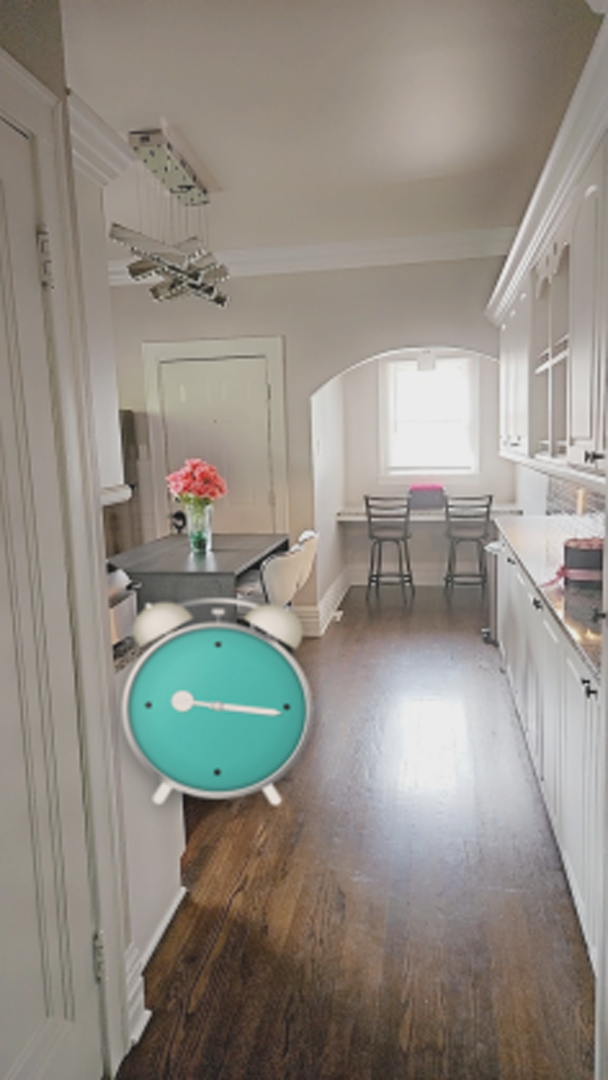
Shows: 9:16
